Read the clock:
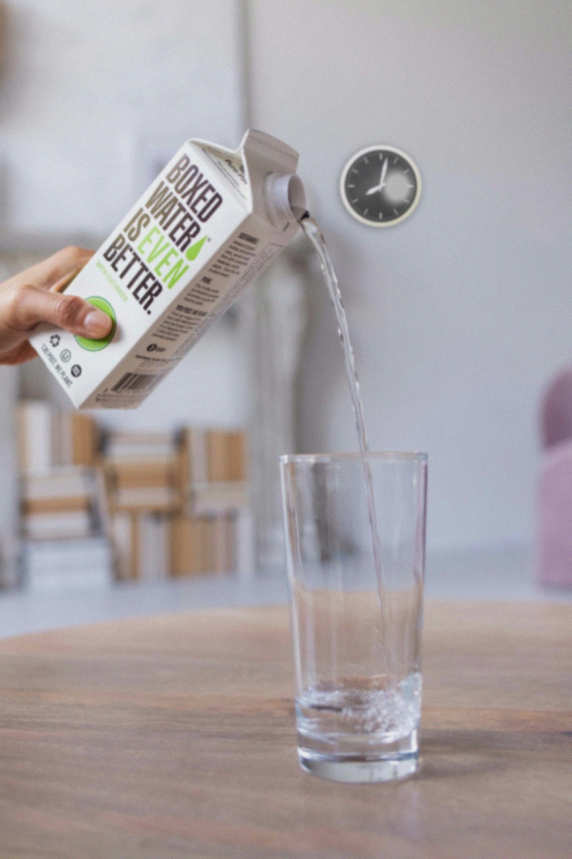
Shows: 8:02
